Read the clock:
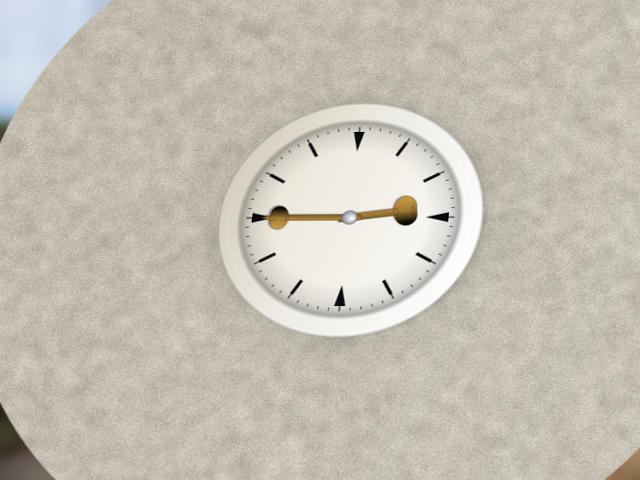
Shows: 2:45
